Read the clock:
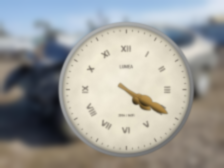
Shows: 4:20
